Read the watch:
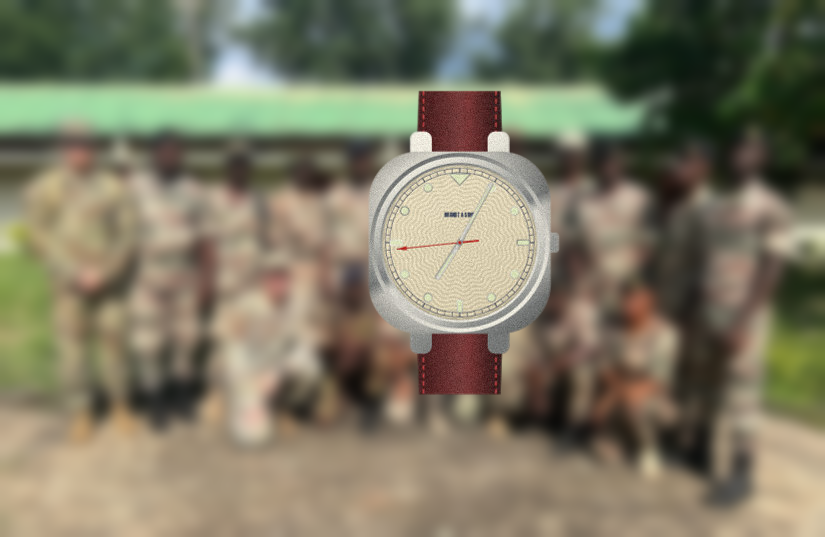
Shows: 7:04:44
